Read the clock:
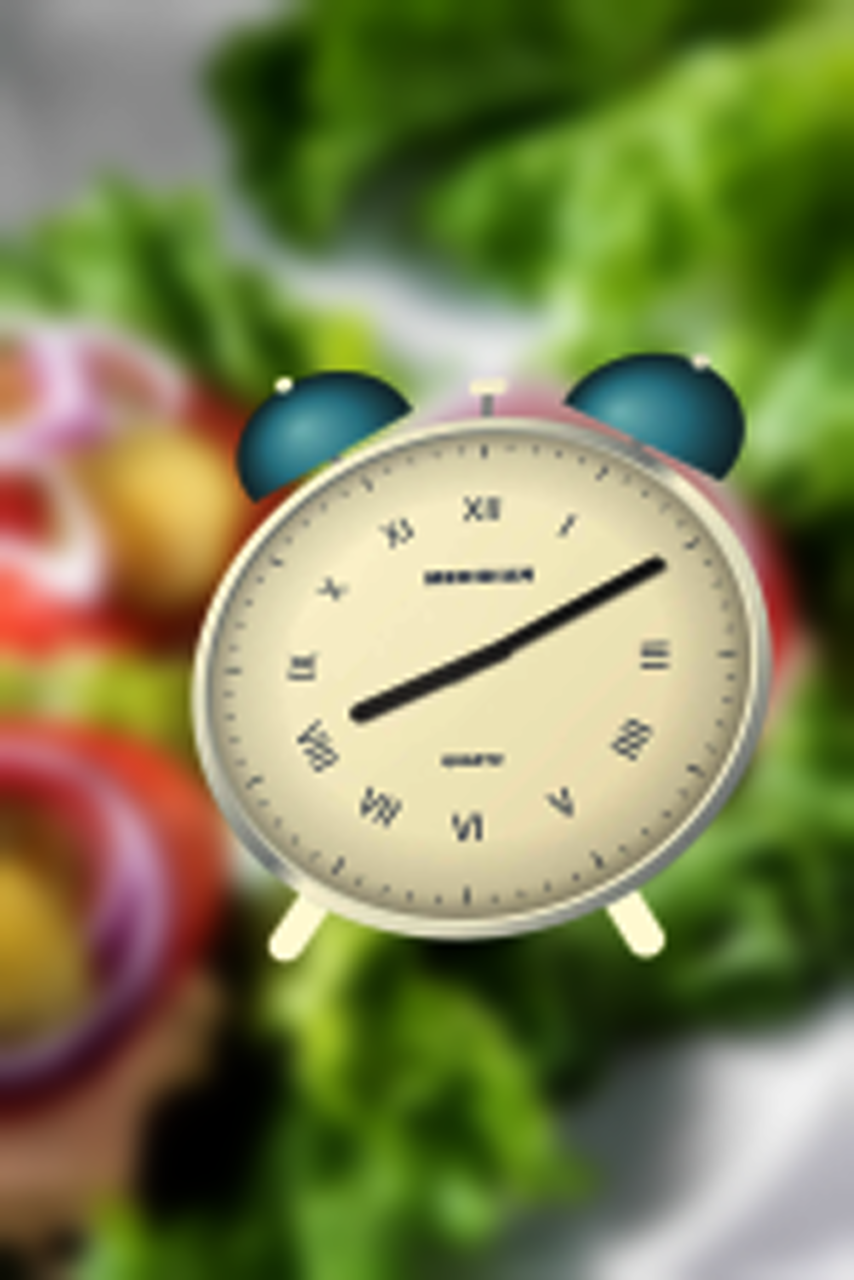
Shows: 8:10
